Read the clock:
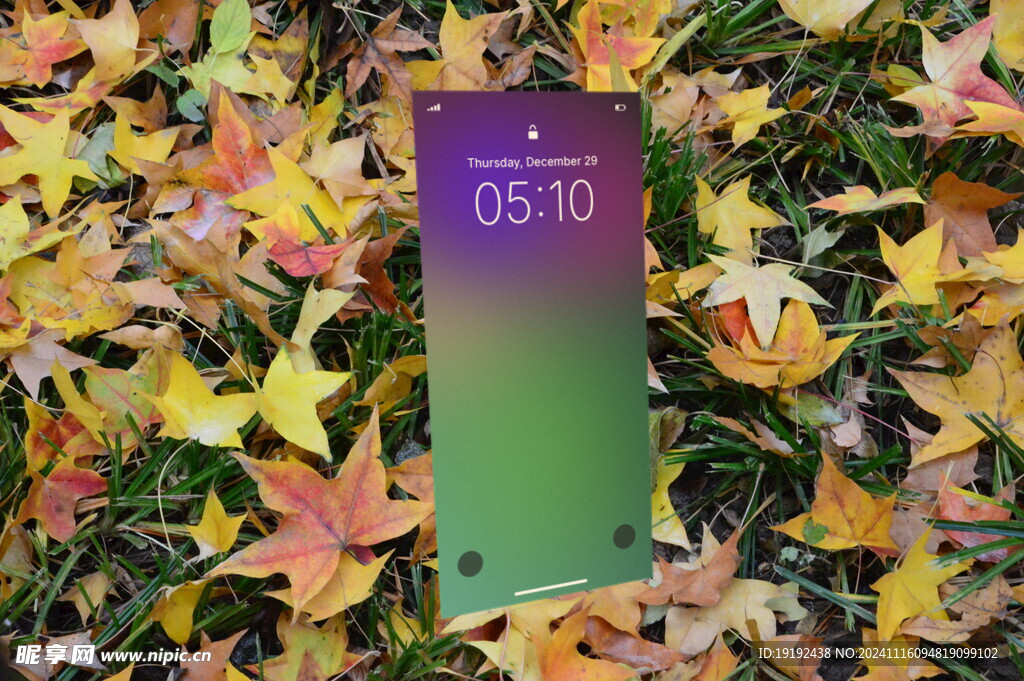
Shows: 5:10
